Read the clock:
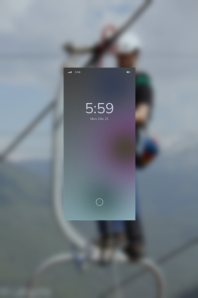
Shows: 5:59
